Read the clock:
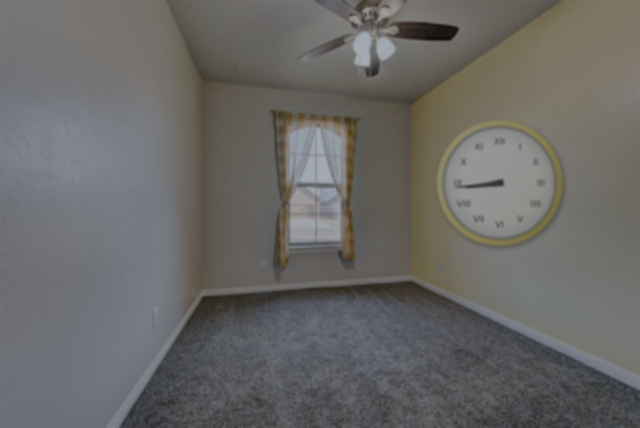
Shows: 8:44
